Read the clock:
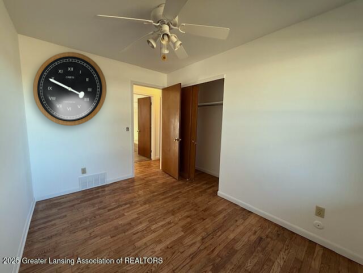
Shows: 3:49
